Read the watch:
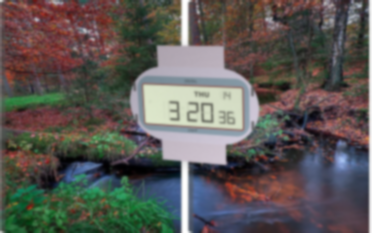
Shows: 3:20:36
